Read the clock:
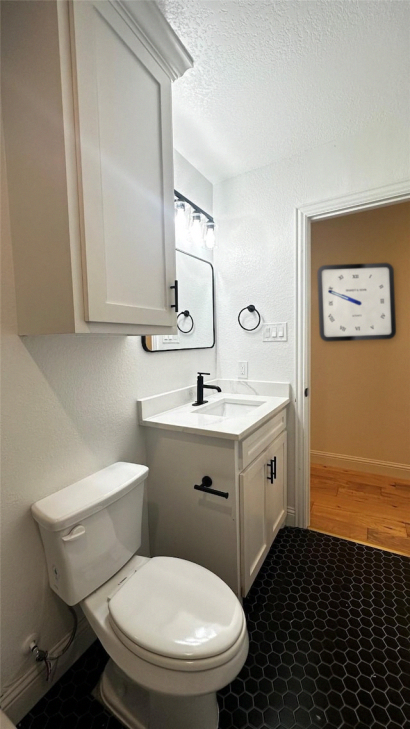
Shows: 9:49
